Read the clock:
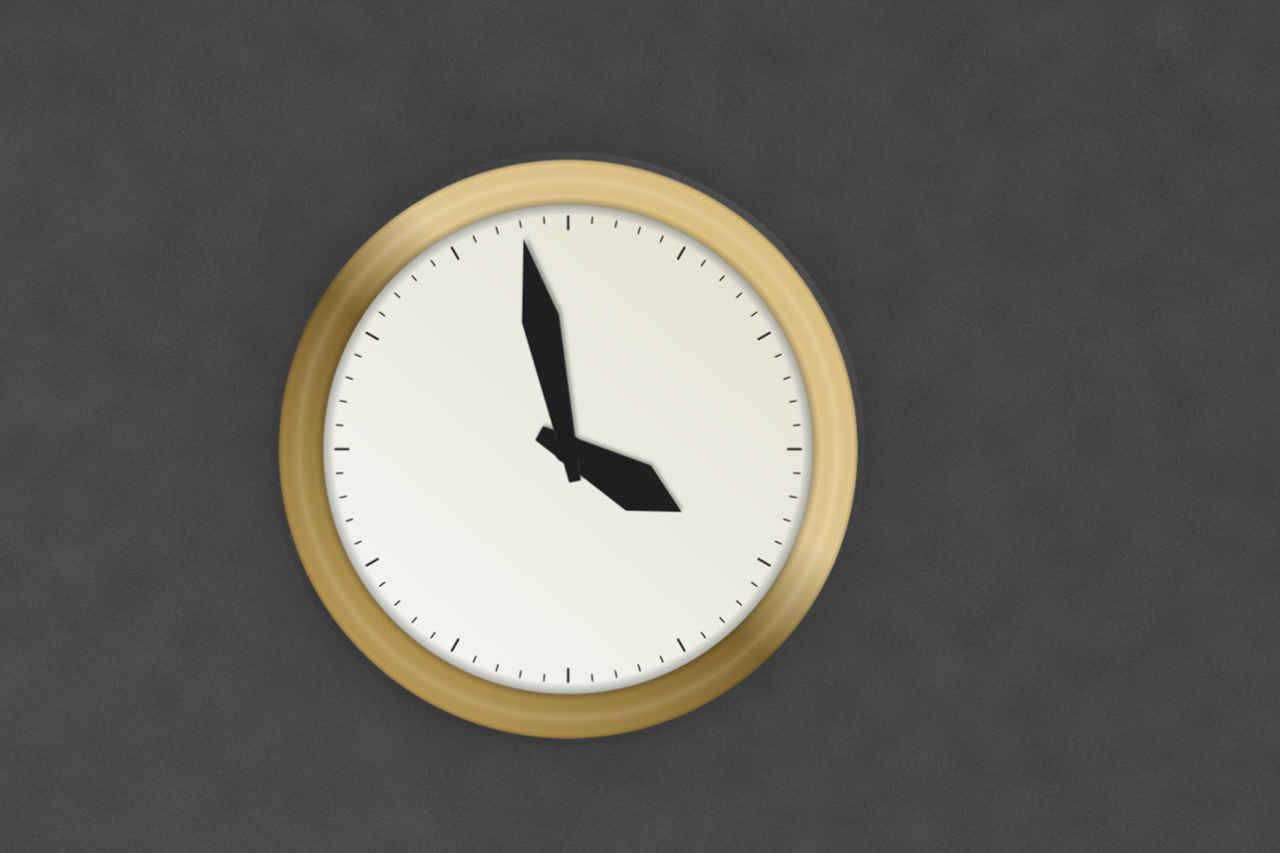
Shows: 3:58
